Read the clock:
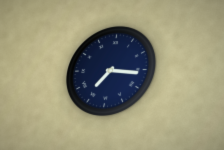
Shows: 7:16
